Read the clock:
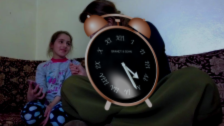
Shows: 4:26
